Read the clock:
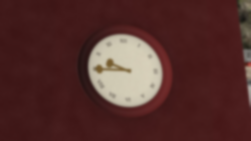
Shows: 9:45
